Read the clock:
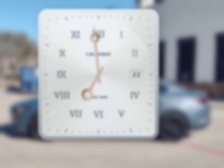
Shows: 6:59
